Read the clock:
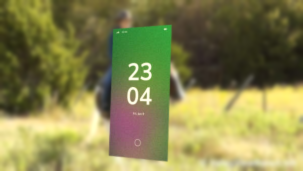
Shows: 23:04
